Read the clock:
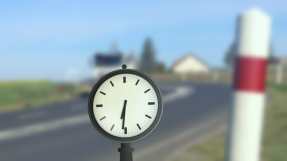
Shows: 6:31
